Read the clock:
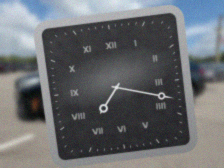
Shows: 7:18
